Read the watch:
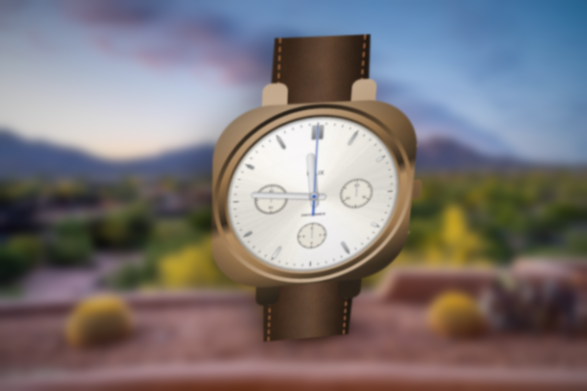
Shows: 11:46
